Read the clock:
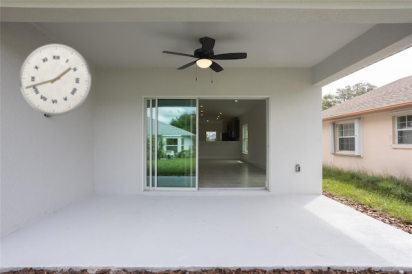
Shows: 1:42
